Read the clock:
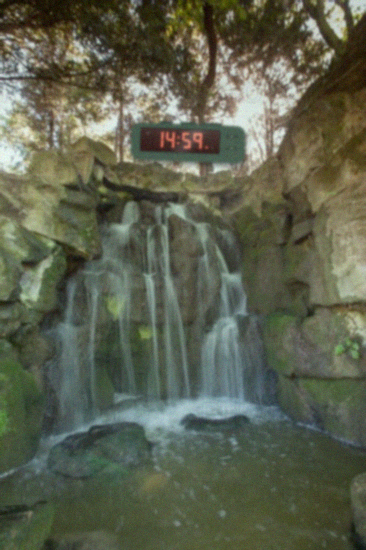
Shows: 14:59
